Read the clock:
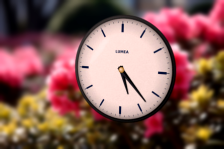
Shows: 5:23
